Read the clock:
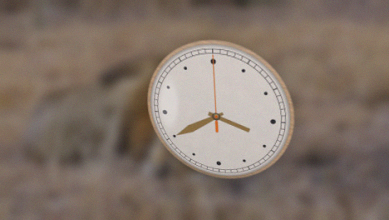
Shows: 3:40:00
